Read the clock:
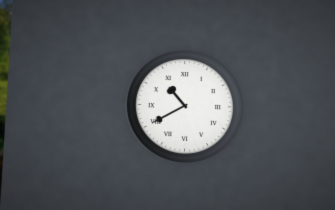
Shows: 10:40
